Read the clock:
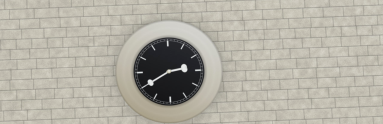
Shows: 2:40
